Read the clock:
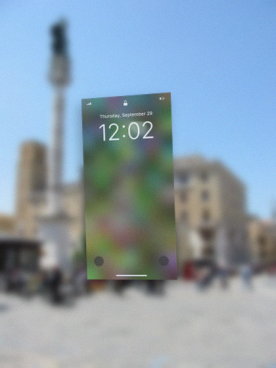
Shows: 12:02
